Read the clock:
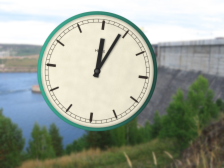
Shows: 12:04
